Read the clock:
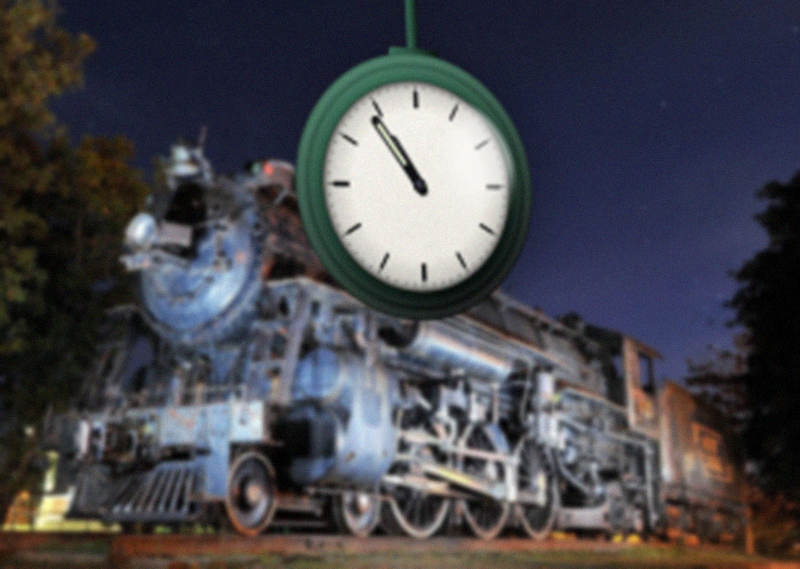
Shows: 10:54
